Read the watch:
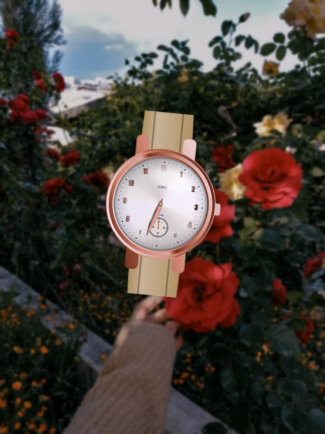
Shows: 6:33
